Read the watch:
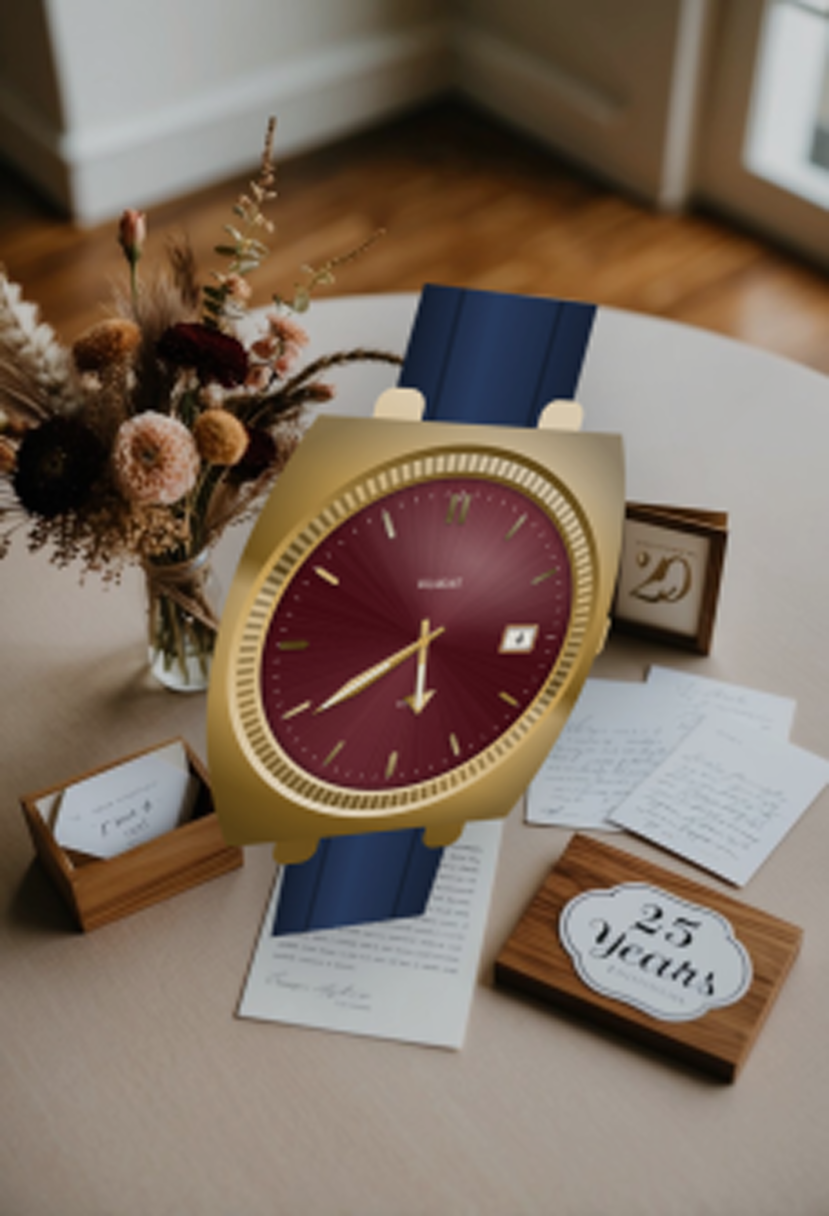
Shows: 5:39
